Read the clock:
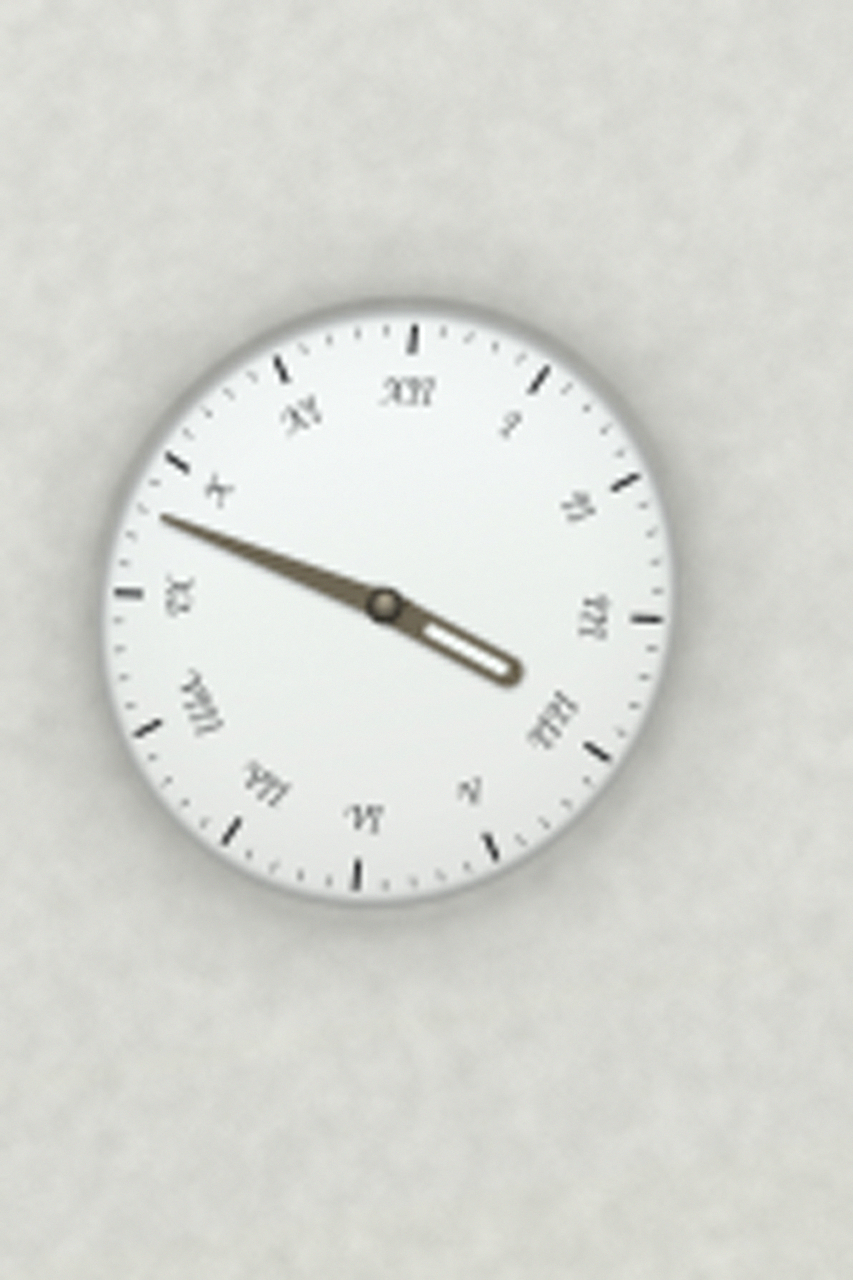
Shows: 3:48
